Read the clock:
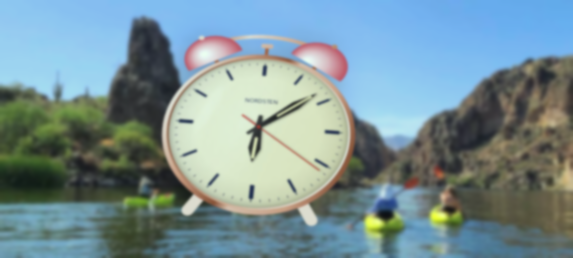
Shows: 6:08:21
